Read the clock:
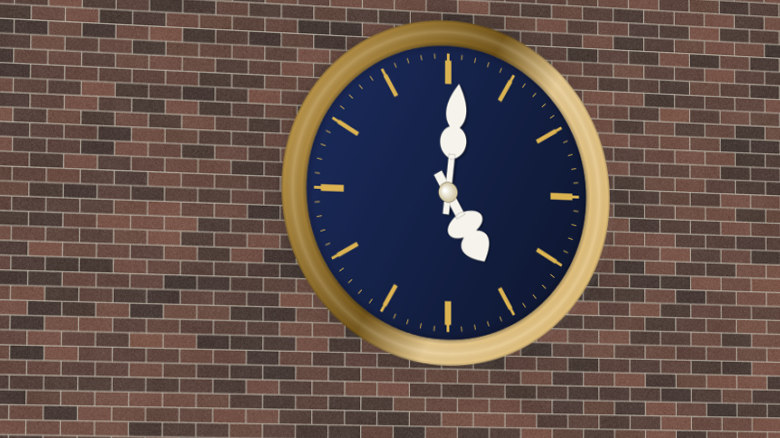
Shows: 5:01
